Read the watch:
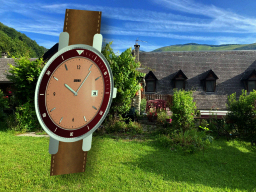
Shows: 10:06
